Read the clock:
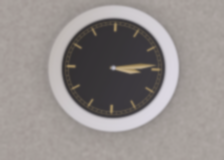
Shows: 3:14
